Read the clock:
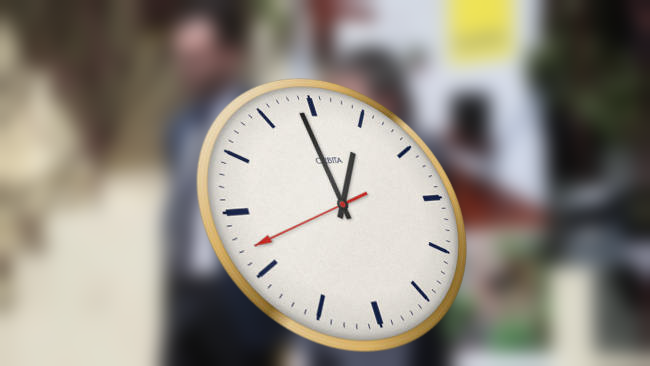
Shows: 12:58:42
